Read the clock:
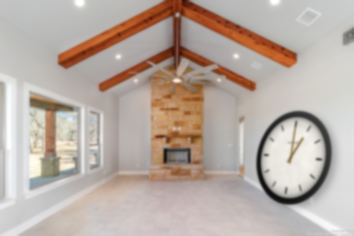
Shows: 1:00
